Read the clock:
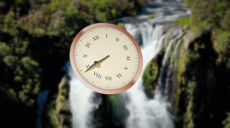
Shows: 8:44
